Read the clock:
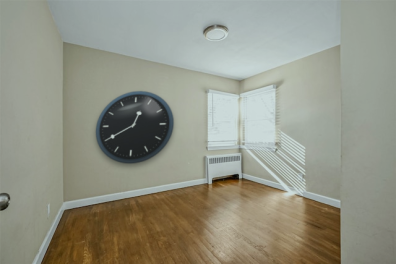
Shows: 12:40
